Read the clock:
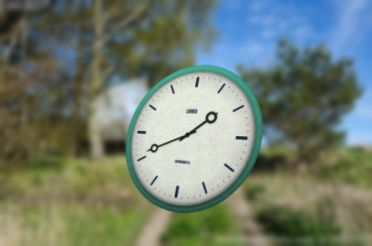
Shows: 1:41
